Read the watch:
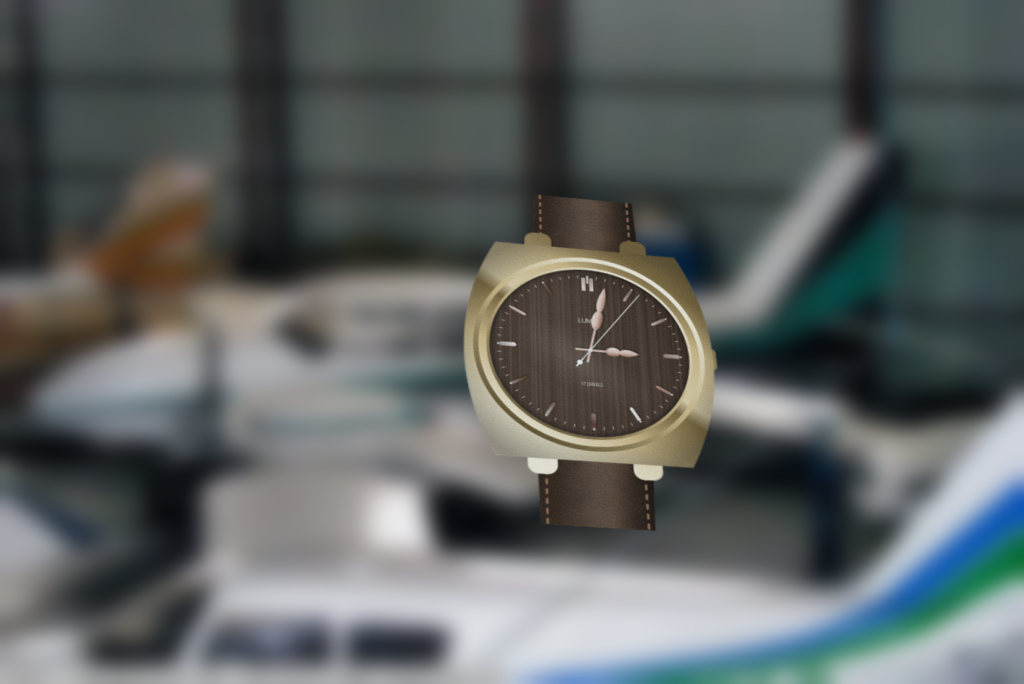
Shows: 3:02:06
